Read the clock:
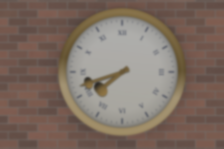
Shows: 7:42
